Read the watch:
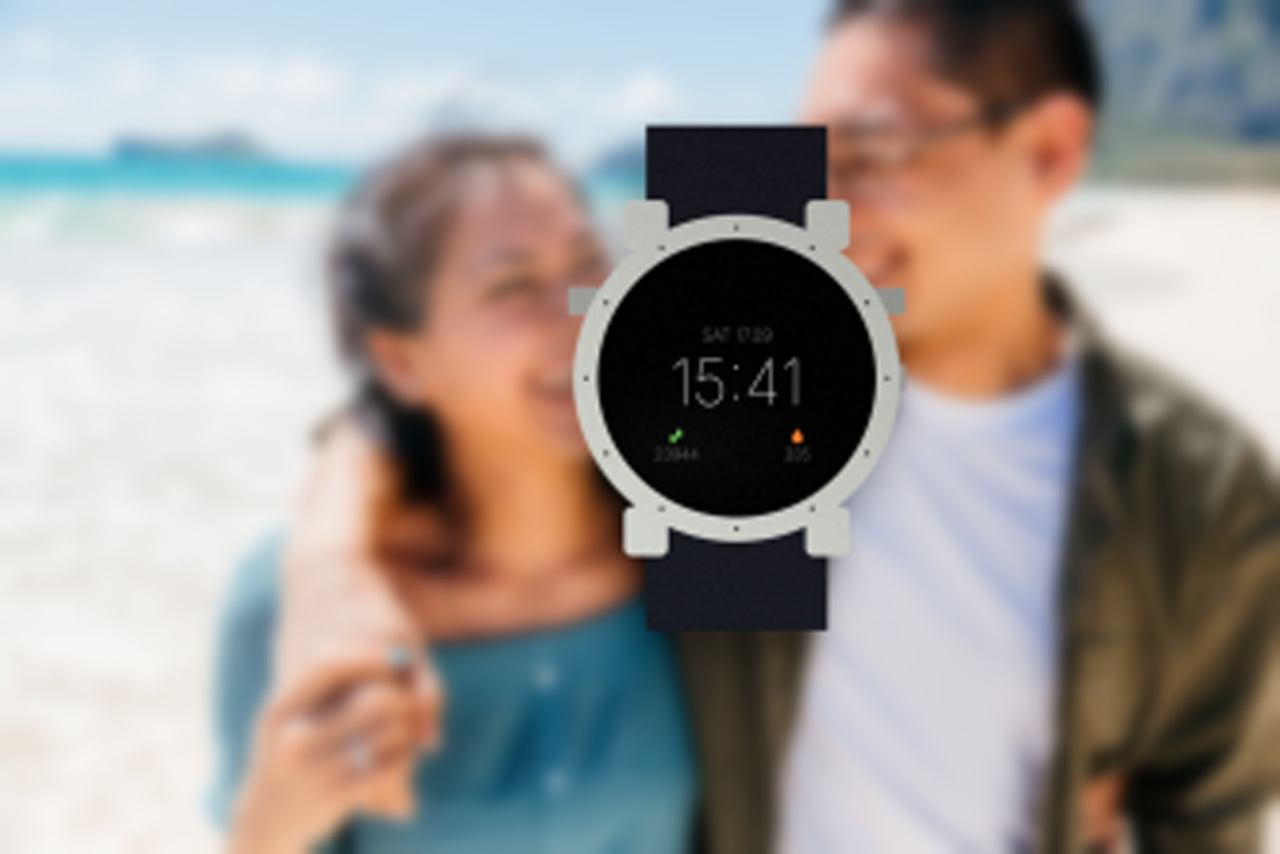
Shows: 15:41
